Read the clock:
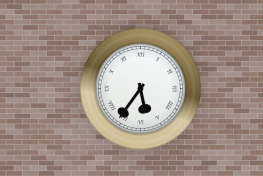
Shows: 5:36
